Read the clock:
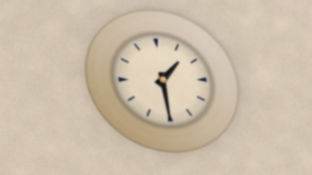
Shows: 1:30
